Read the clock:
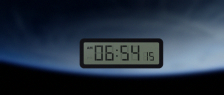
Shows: 6:54:15
